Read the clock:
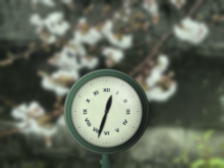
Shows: 12:33
